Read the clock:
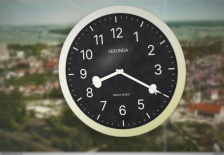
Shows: 8:20
